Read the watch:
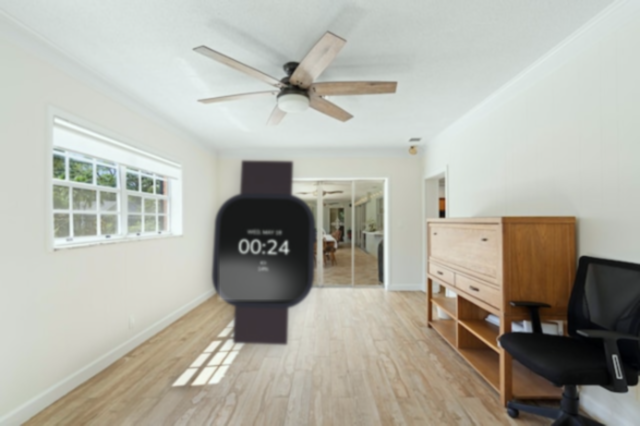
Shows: 0:24
